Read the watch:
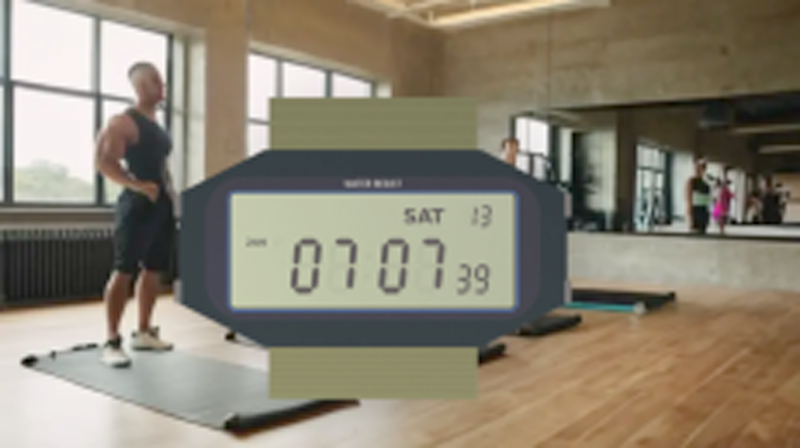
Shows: 7:07:39
